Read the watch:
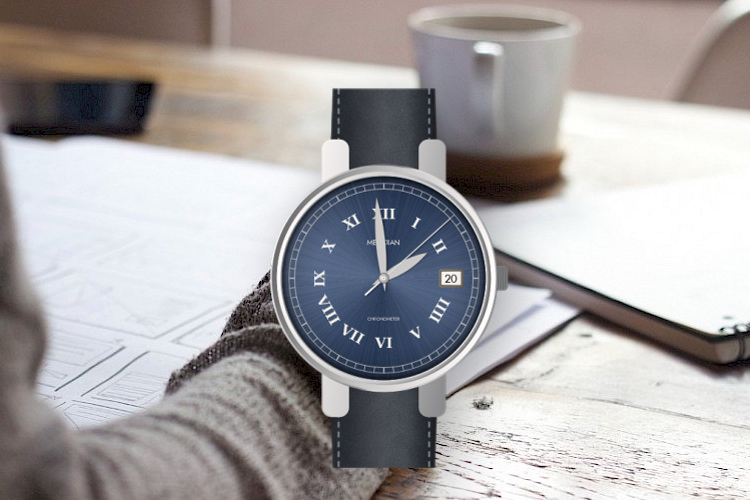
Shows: 1:59:08
